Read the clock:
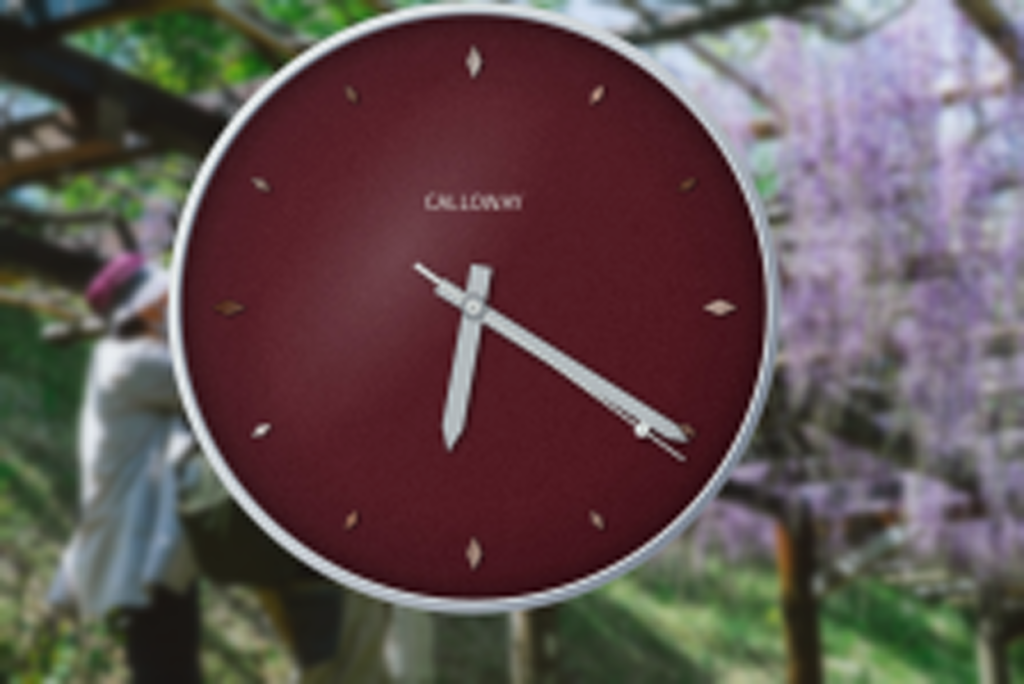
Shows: 6:20:21
